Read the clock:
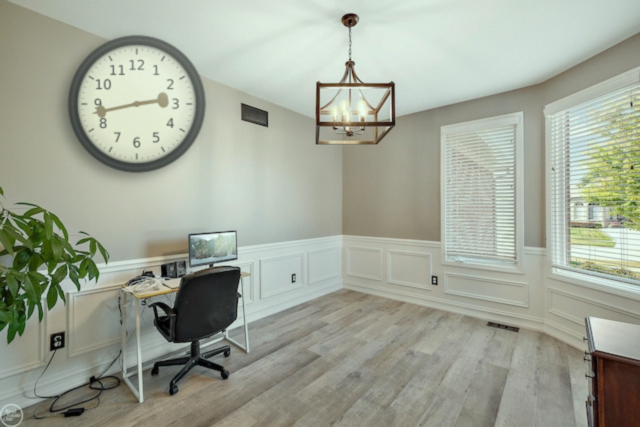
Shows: 2:43
